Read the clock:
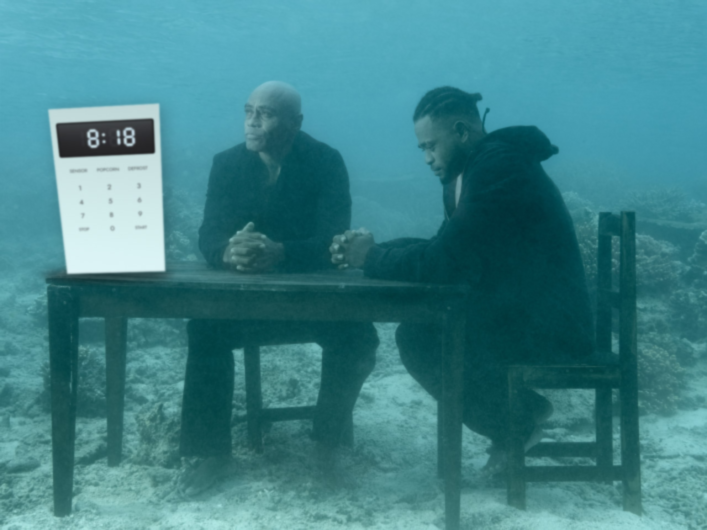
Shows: 8:18
